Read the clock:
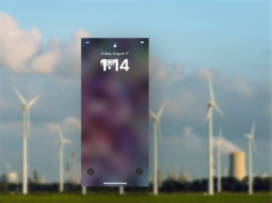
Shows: 1:14
